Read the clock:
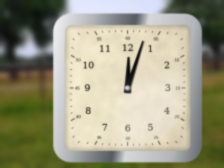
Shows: 12:03
